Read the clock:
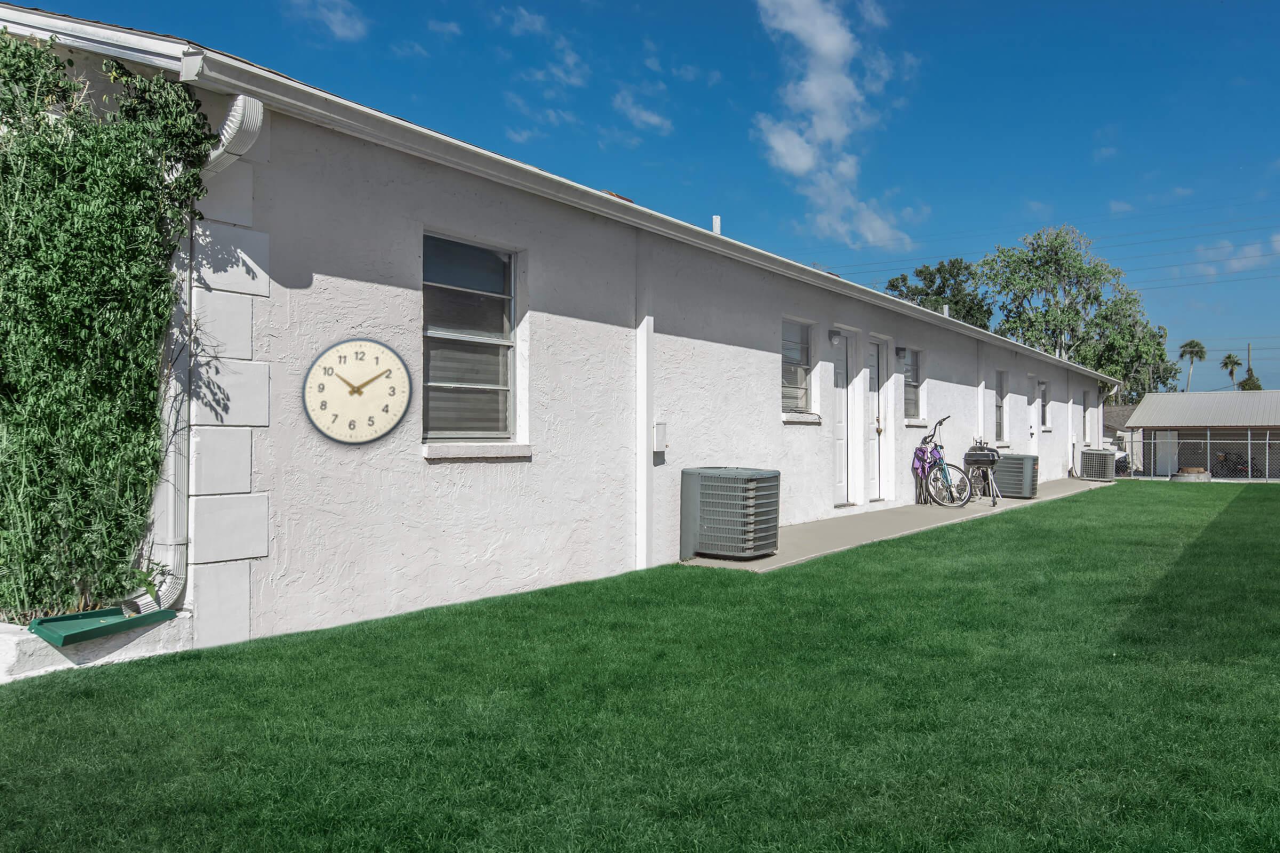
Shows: 10:09
